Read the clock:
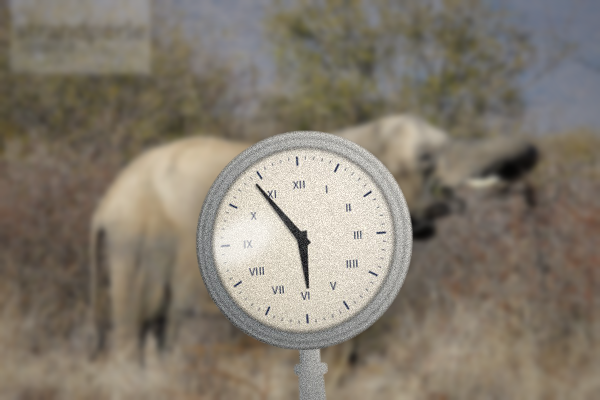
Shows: 5:54
